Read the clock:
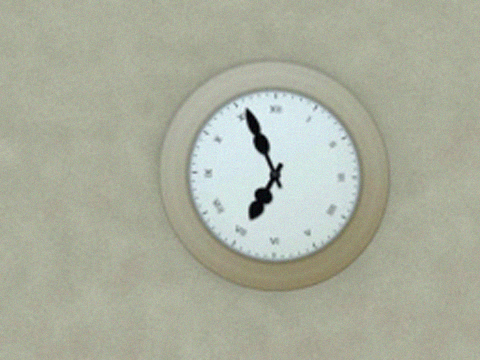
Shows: 6:56
